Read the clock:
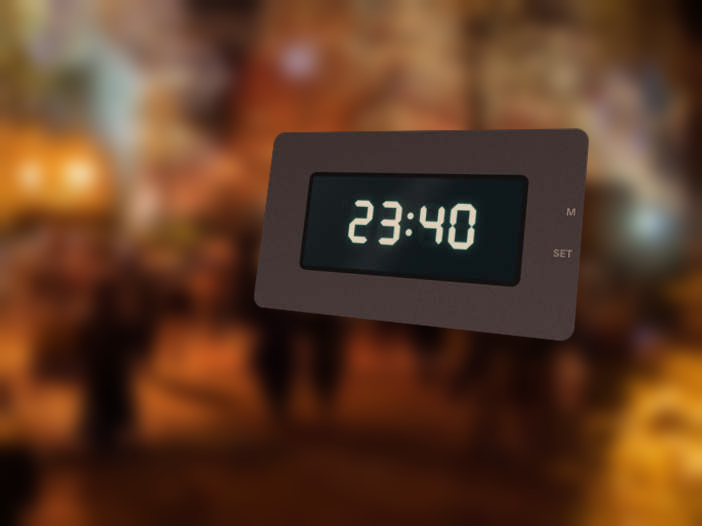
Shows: 23:40
